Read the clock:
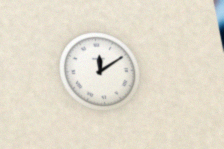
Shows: 12:10
